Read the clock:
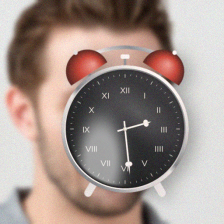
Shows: 2:29
